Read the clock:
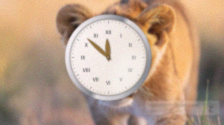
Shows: 11:52
